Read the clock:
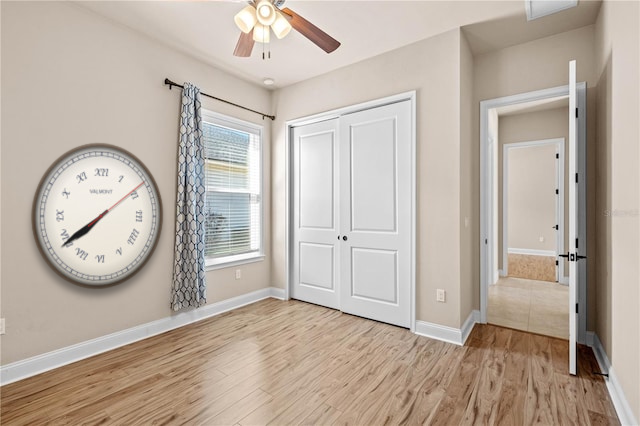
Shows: 7:39:09
